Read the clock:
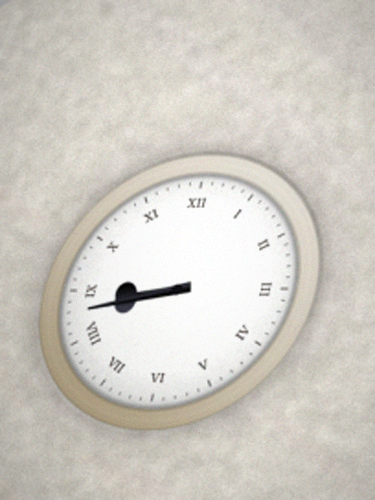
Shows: 8:43
